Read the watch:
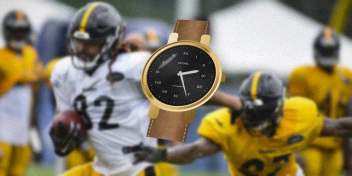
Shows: 2:26
